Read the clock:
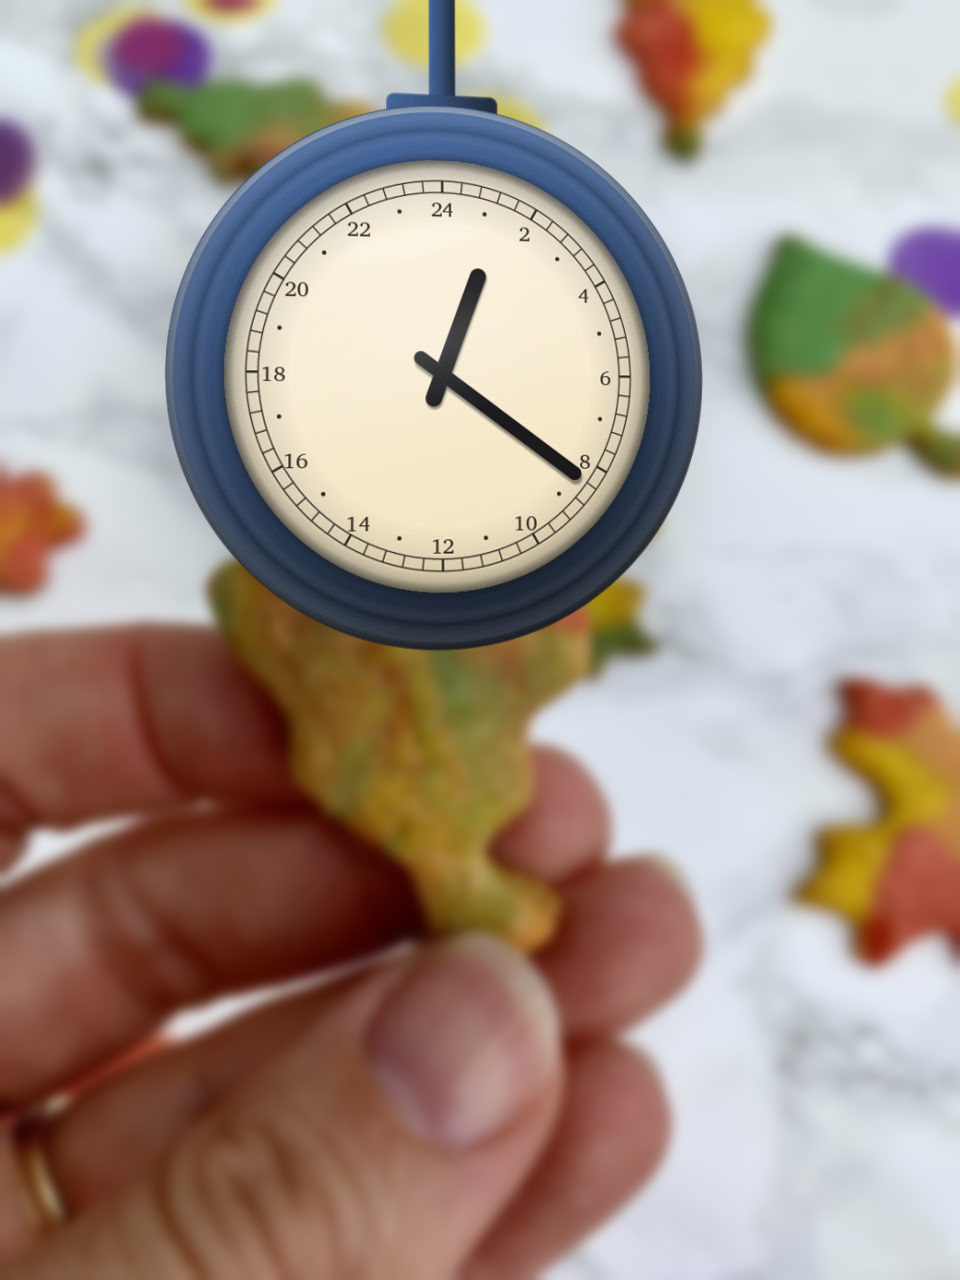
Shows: 1:21
